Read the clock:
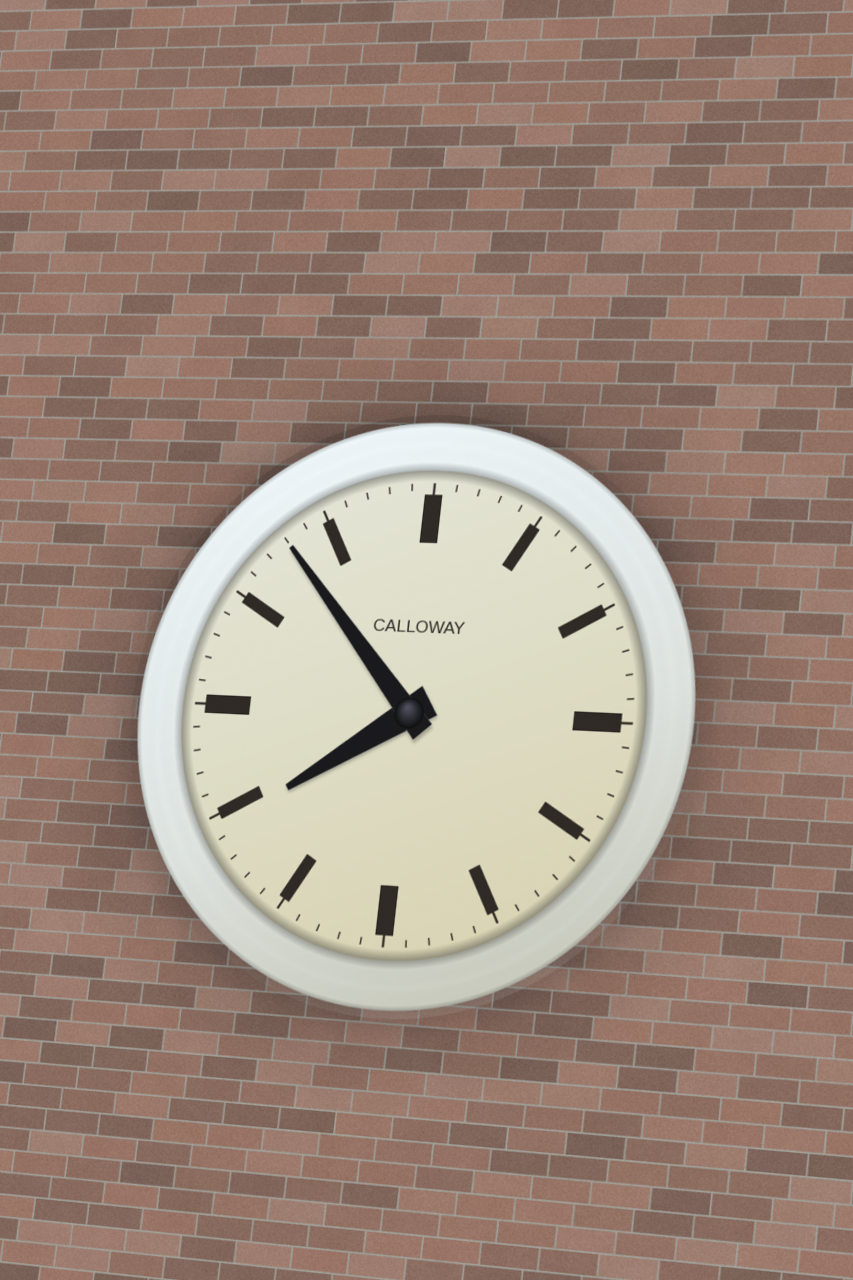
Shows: 7:53
